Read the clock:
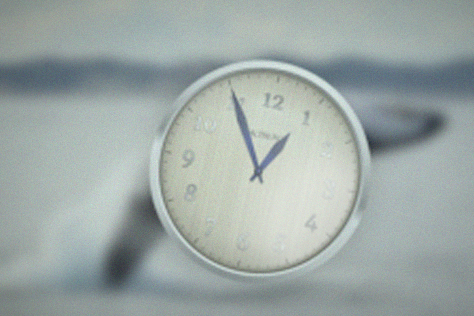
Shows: 12:55
